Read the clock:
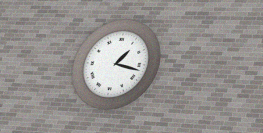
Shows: 1:17
